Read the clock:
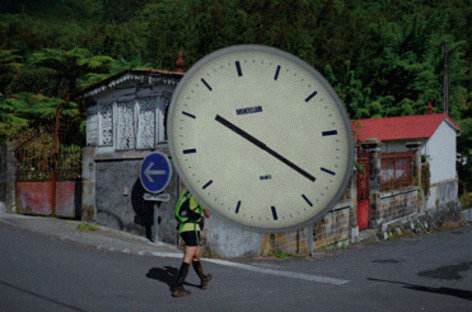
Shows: 10:22
